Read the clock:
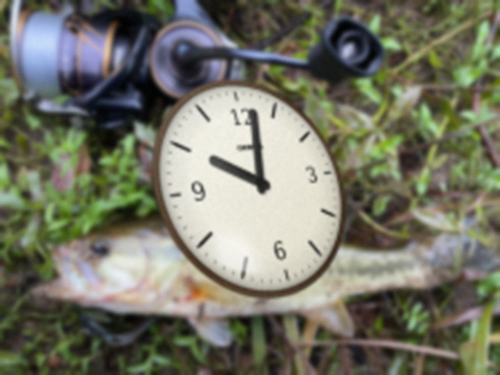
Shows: 10:02
